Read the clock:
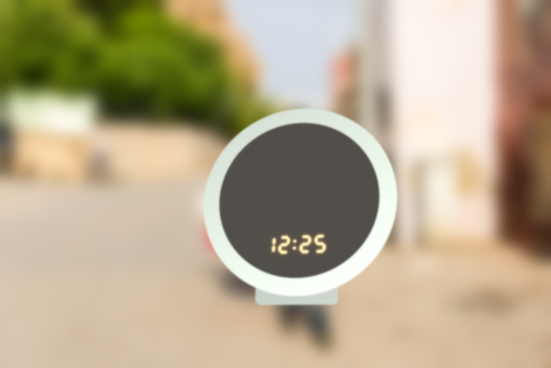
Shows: 12:25
